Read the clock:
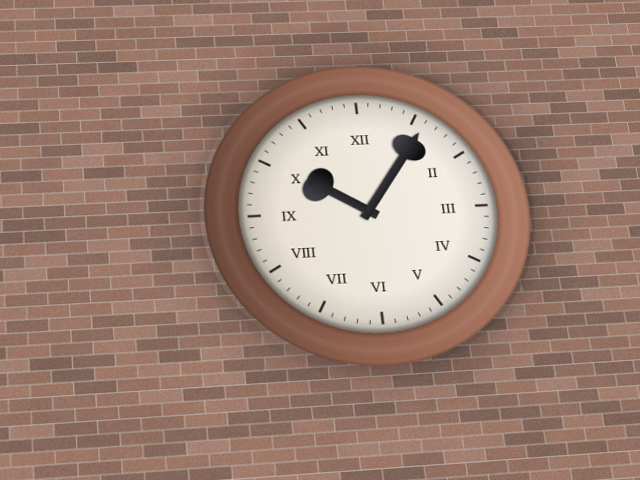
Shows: 10:06
